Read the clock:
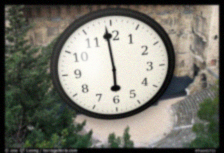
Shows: 5:59
